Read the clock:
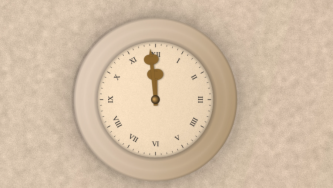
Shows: 11:59
